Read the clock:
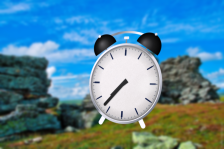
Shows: 7:37
